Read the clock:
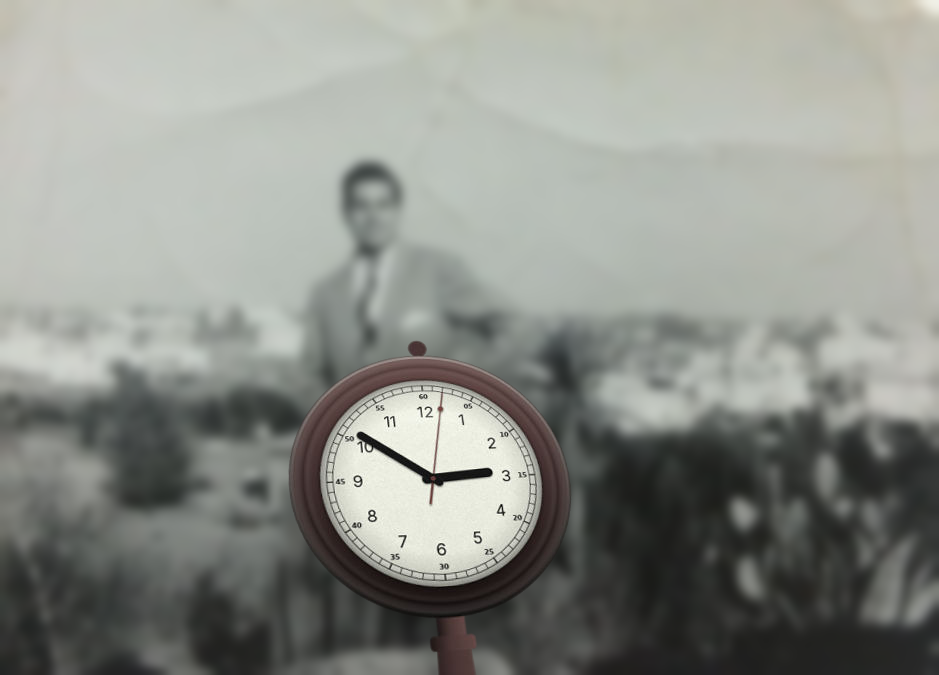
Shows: 2:51:02
